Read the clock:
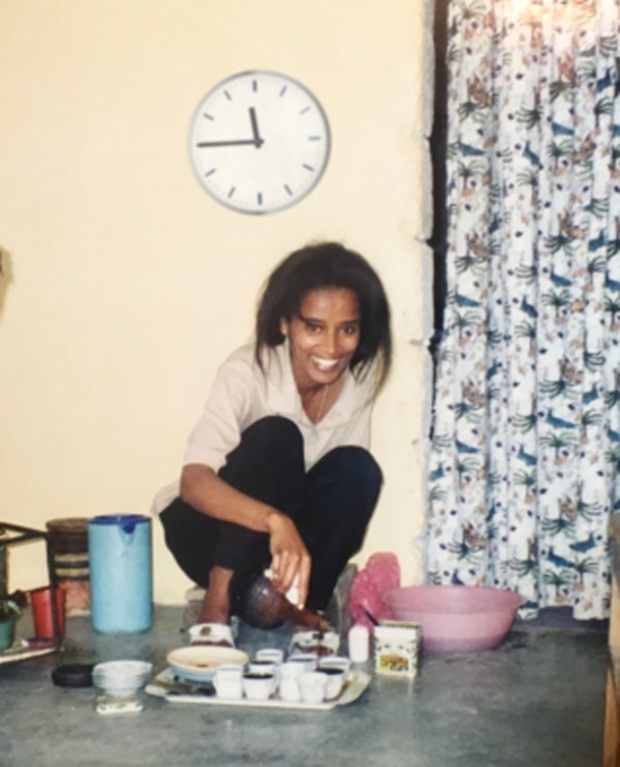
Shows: 11:45
